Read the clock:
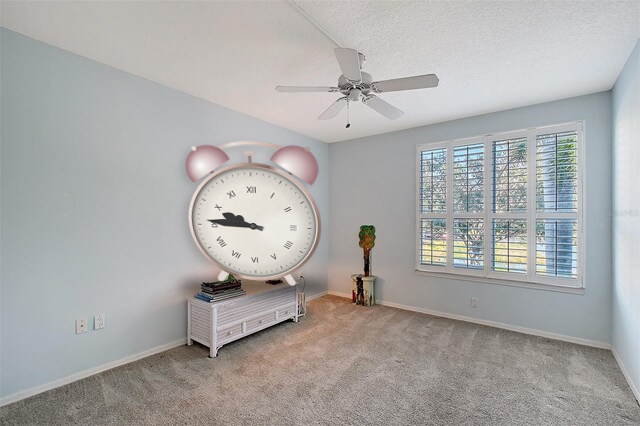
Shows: 9:46
